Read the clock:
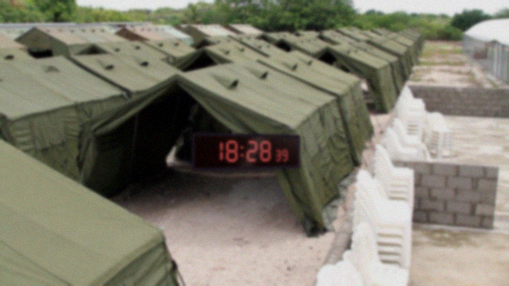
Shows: 18:28
